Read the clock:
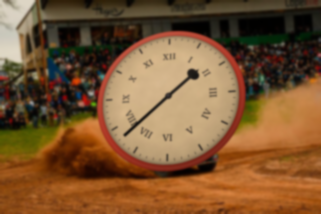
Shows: 1:38
